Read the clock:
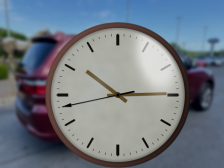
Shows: 10:14:43
